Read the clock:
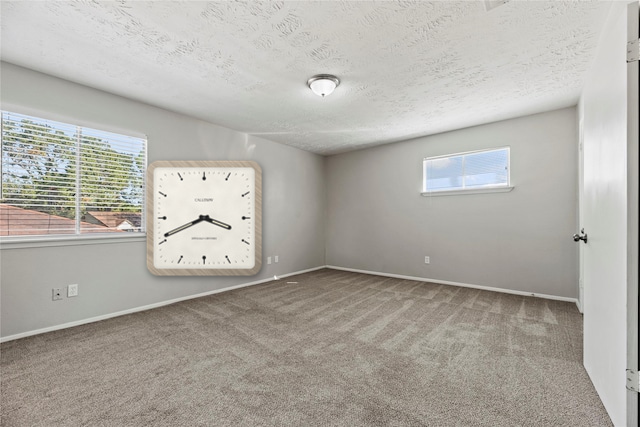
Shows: 3:41
